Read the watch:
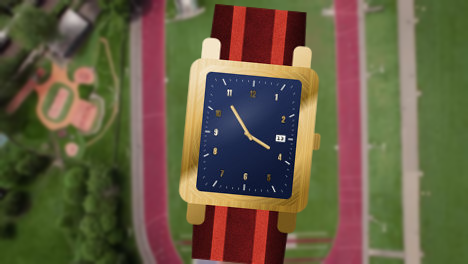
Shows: 3:54
